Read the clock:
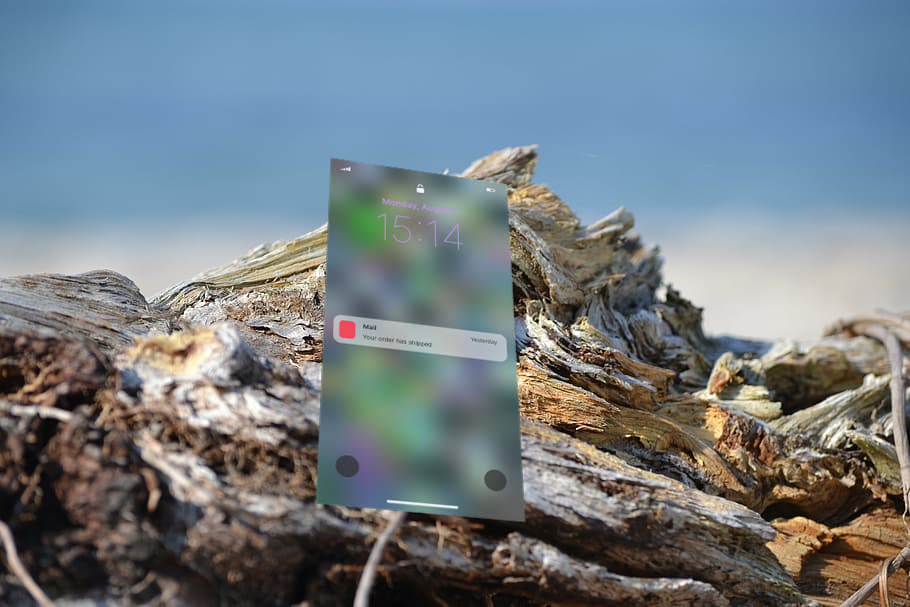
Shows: 15:14
